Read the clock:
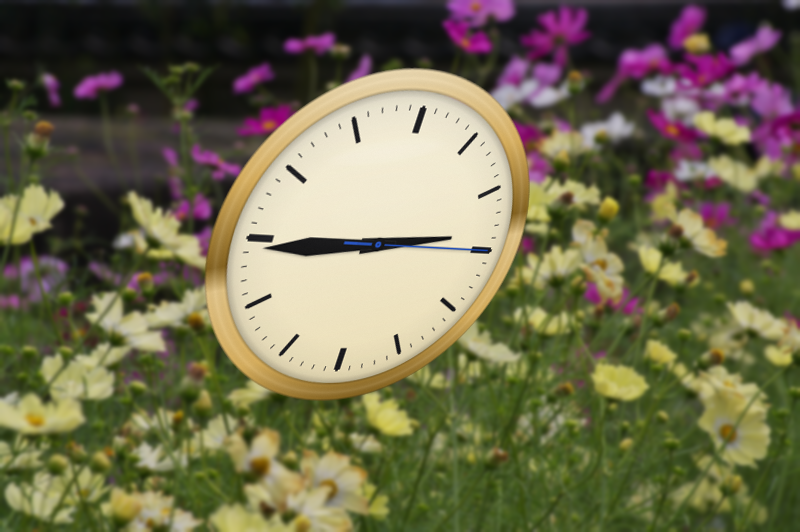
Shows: 2:44:15
